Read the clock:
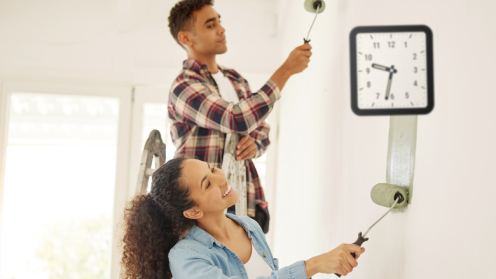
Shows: 9:32
